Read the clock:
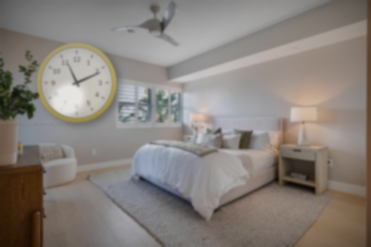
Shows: 11:11
